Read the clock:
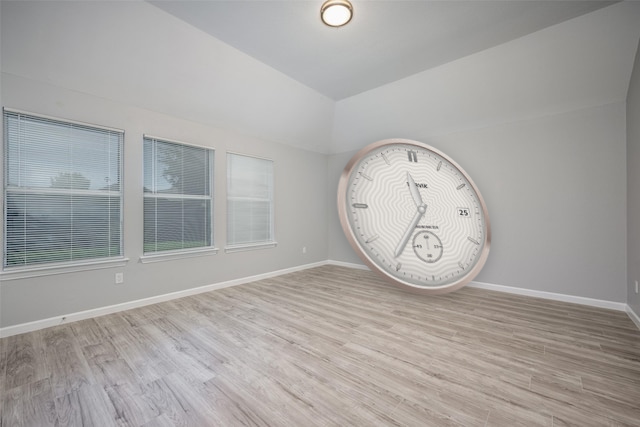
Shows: 11:36
